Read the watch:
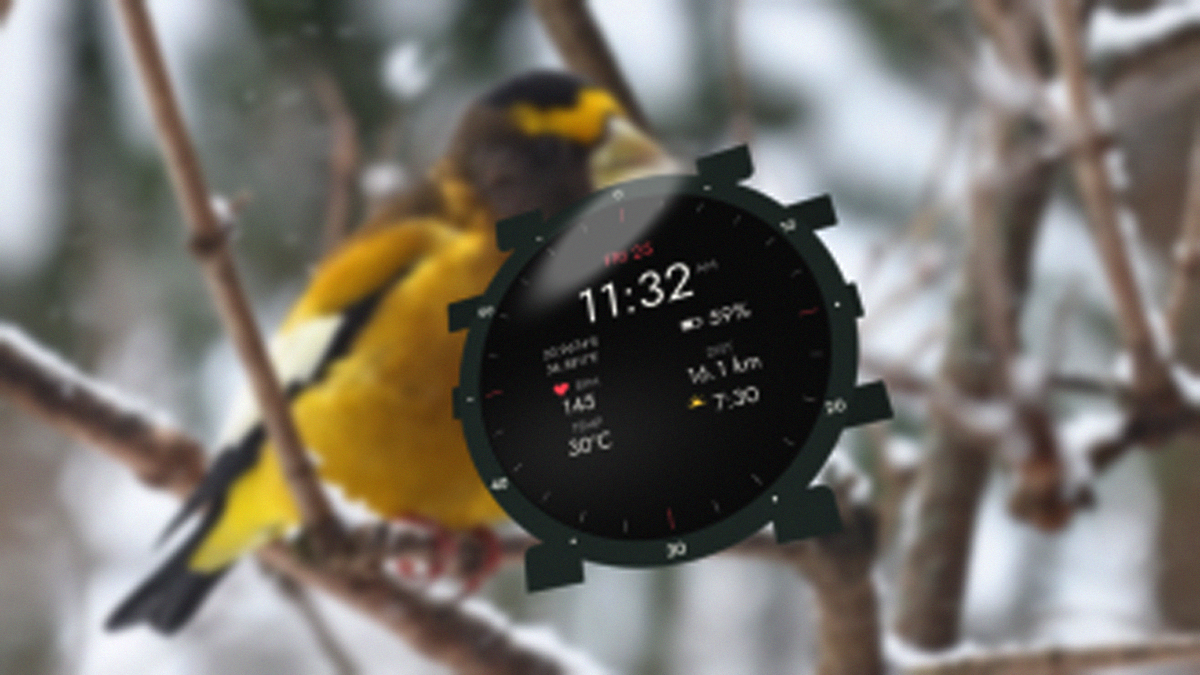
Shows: 11:32
